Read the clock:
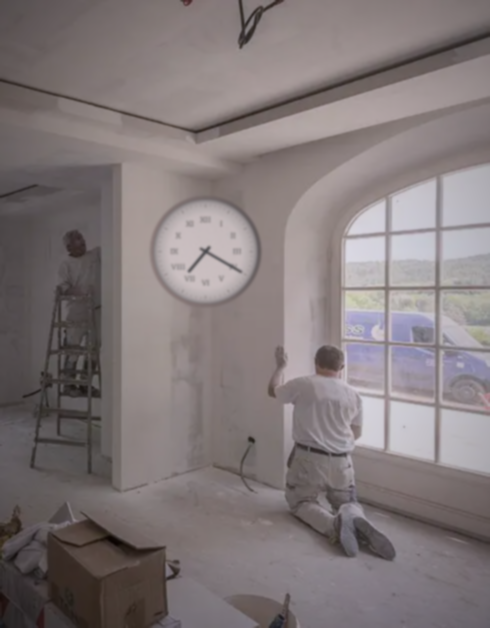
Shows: 7:20
